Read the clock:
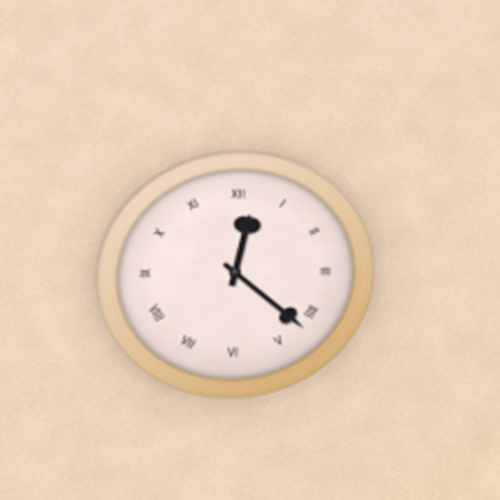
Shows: 12:22
